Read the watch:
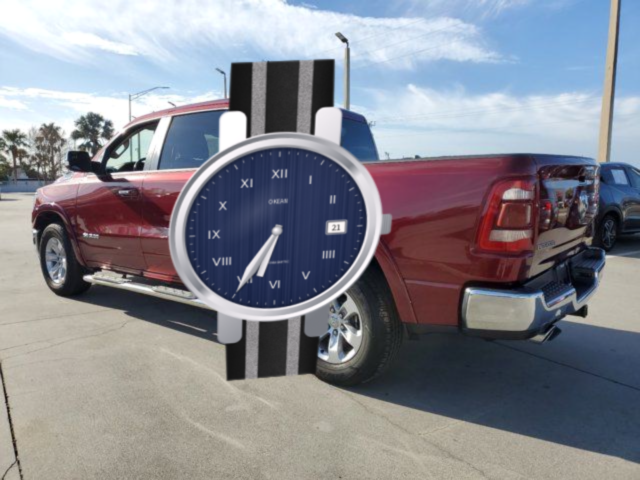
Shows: 6:35
